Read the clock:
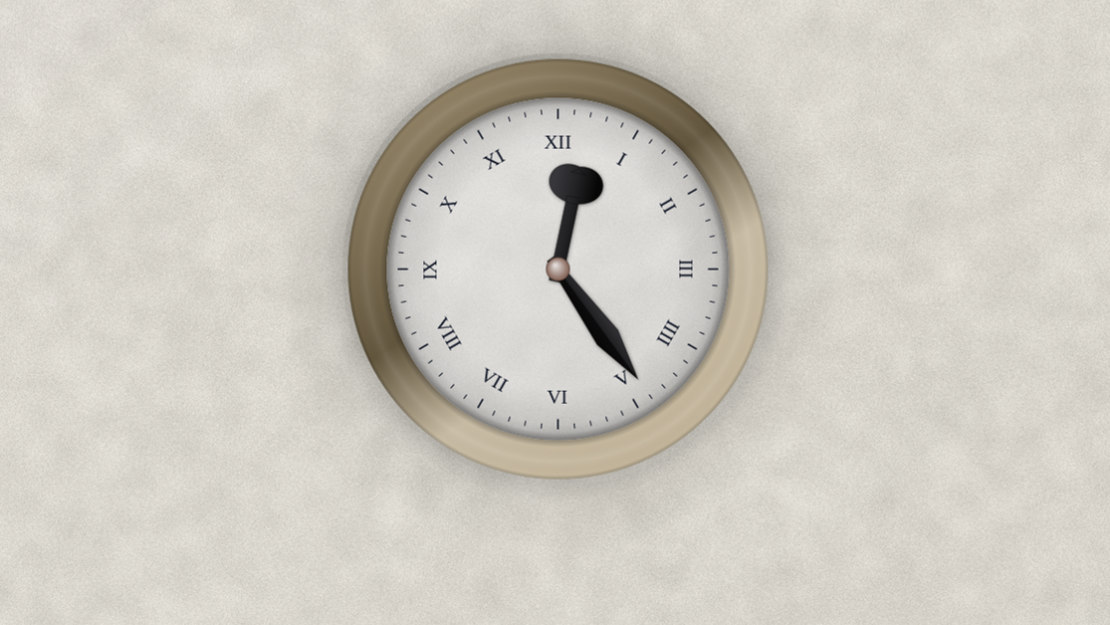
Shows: 12:24
